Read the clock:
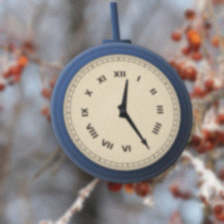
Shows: 12:25
